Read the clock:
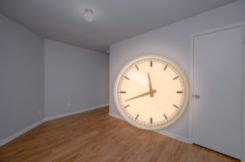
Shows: 11:42
